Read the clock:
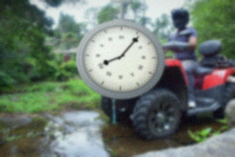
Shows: 8:06
